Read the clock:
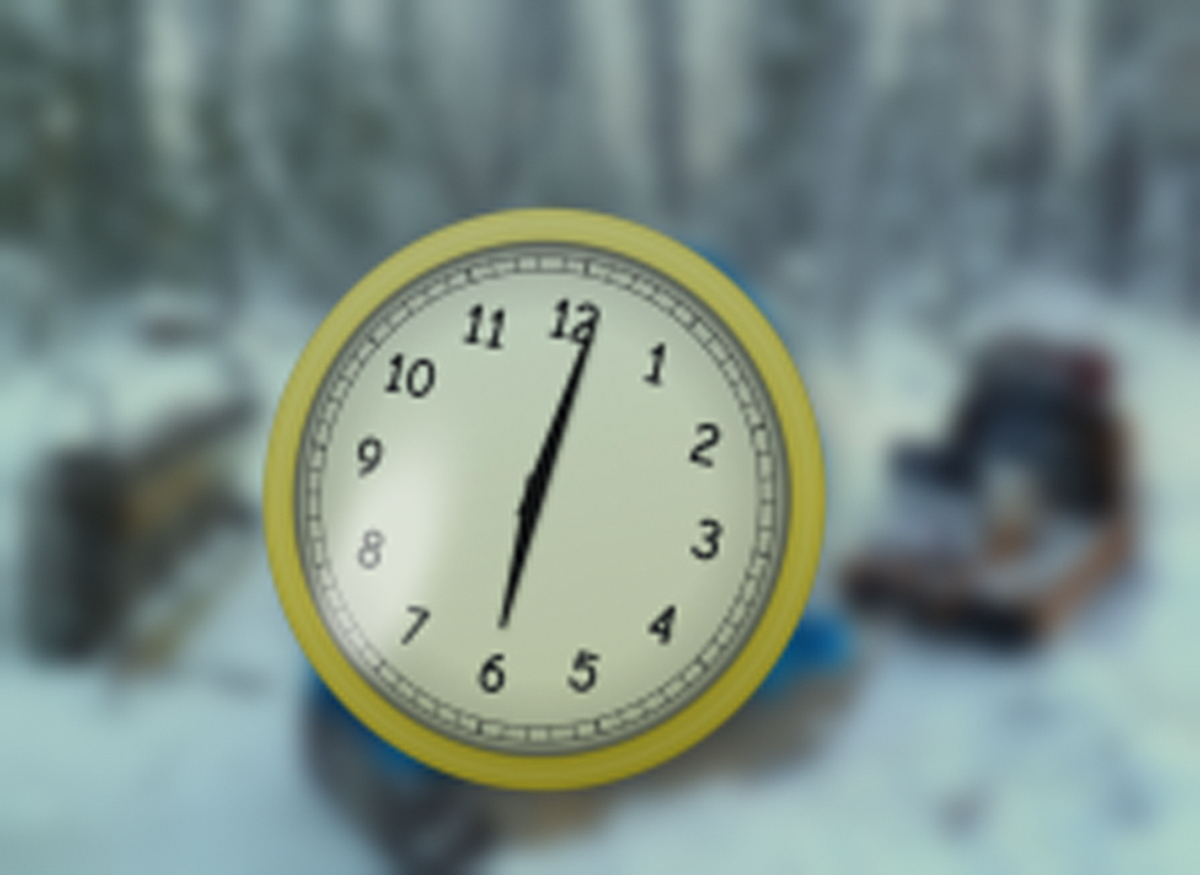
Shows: 6:01
